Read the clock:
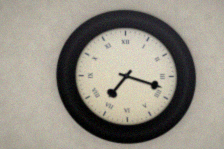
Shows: 7:18
